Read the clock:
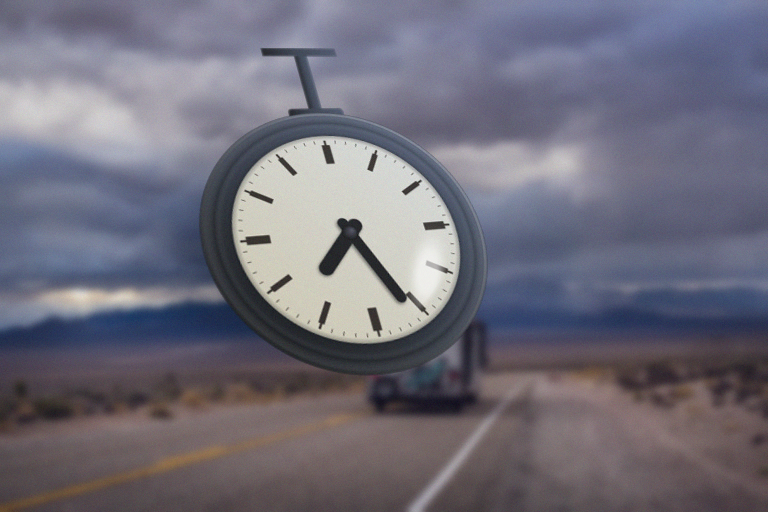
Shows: 7:26
